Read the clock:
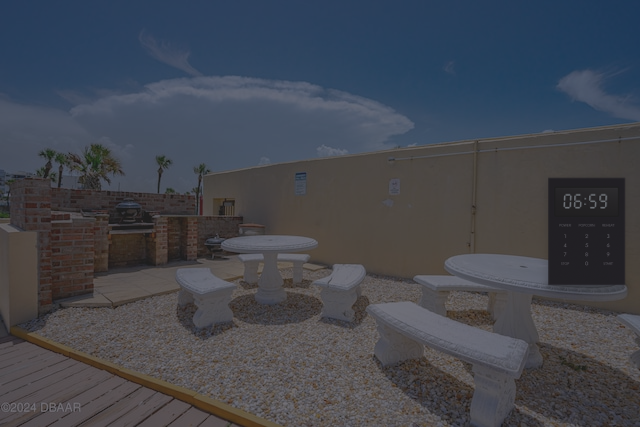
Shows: 6:59
